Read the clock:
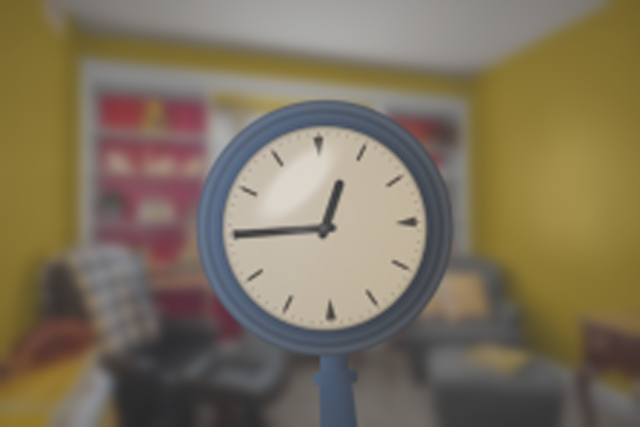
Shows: 12:45
